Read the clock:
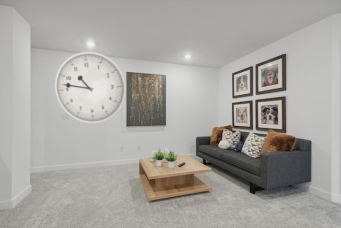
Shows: 10:47
